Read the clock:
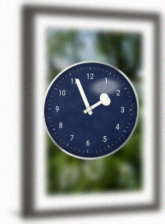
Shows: 1:56
